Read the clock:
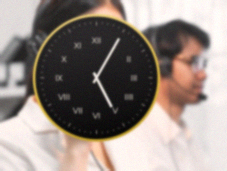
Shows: 5:05
